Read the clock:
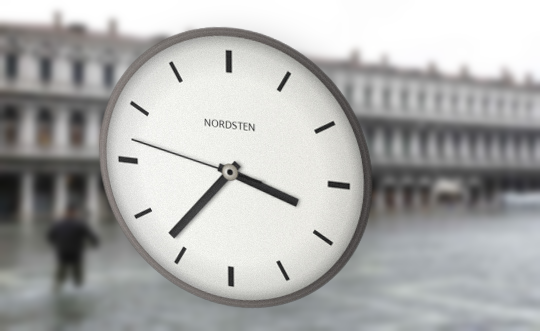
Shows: 3:36:47
